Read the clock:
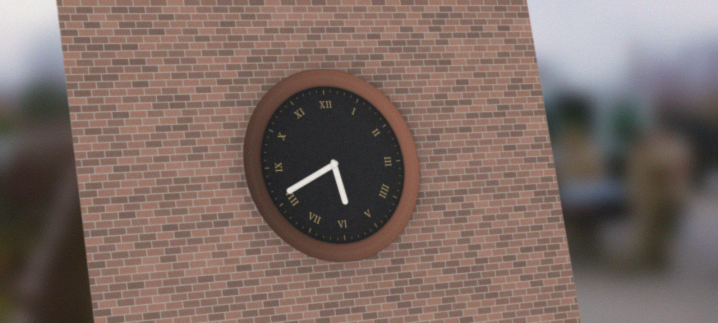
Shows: 5:41
